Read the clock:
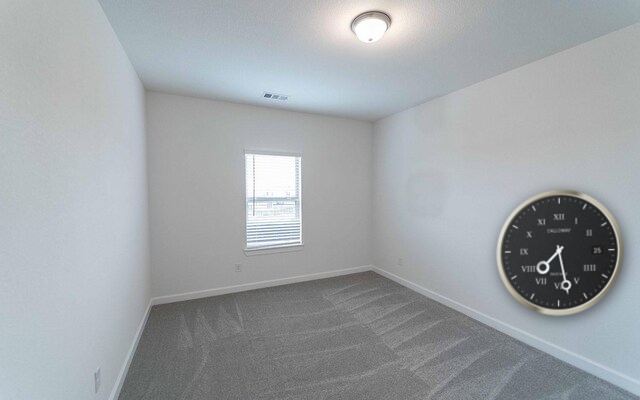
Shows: 7:28
